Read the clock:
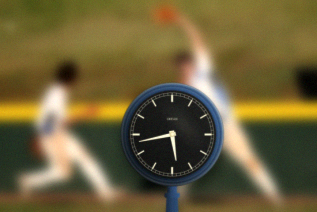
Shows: 5:43
